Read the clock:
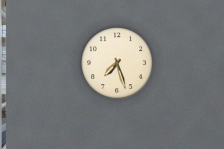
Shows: 7:27
